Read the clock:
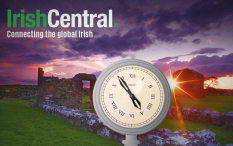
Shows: 4:54
